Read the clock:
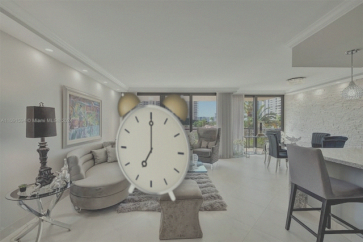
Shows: 7:00
